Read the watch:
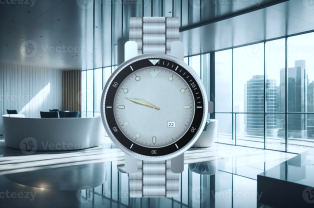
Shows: 9:48
